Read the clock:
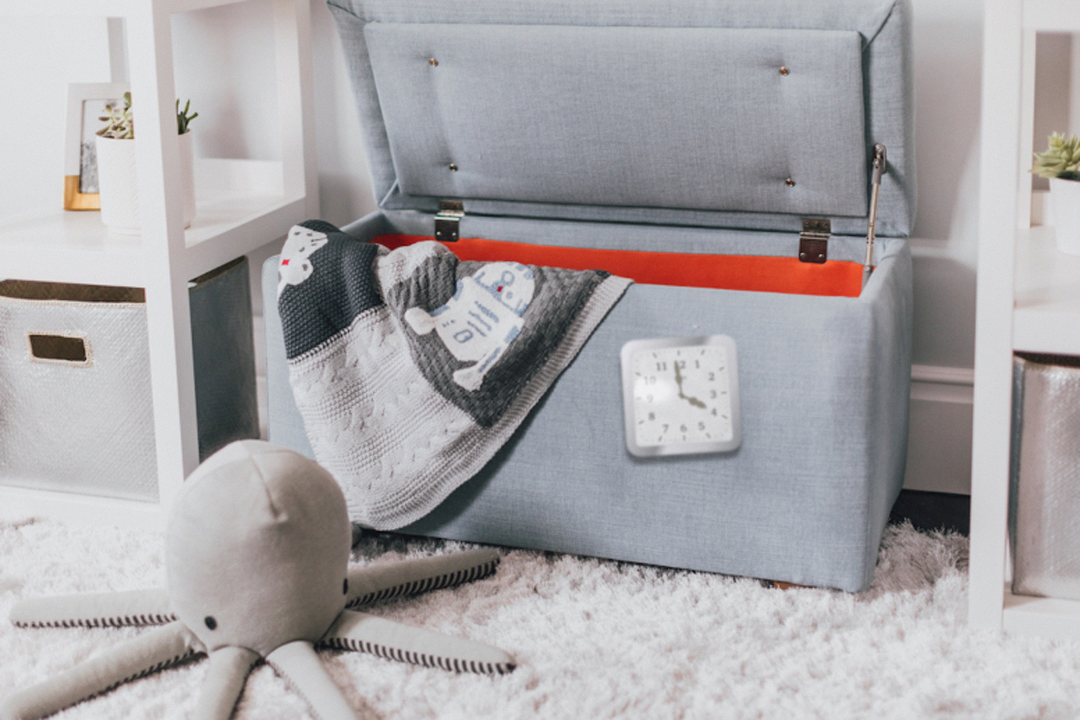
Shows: 3:59
